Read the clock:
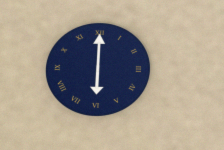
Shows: 6:00
